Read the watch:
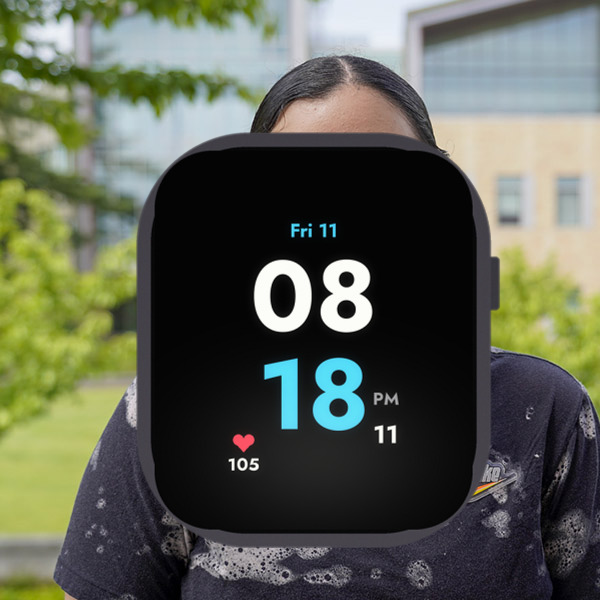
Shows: 8:18:11
